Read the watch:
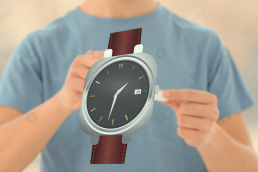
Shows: 1:32
